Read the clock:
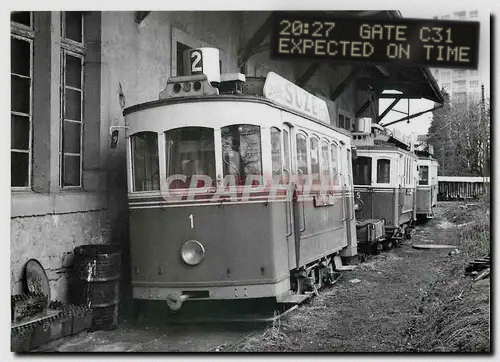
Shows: 20:27
